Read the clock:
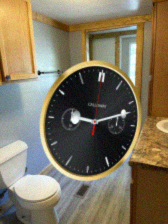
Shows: 9:12
